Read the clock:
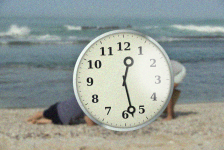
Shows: 12:28
